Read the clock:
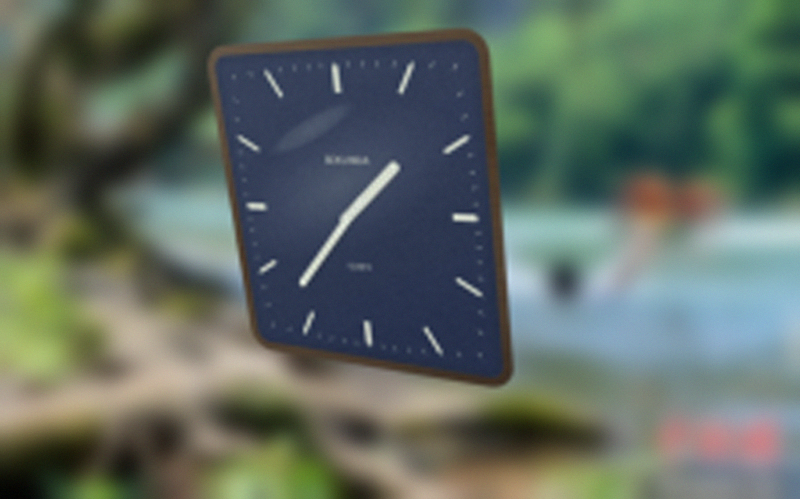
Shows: 1:37
